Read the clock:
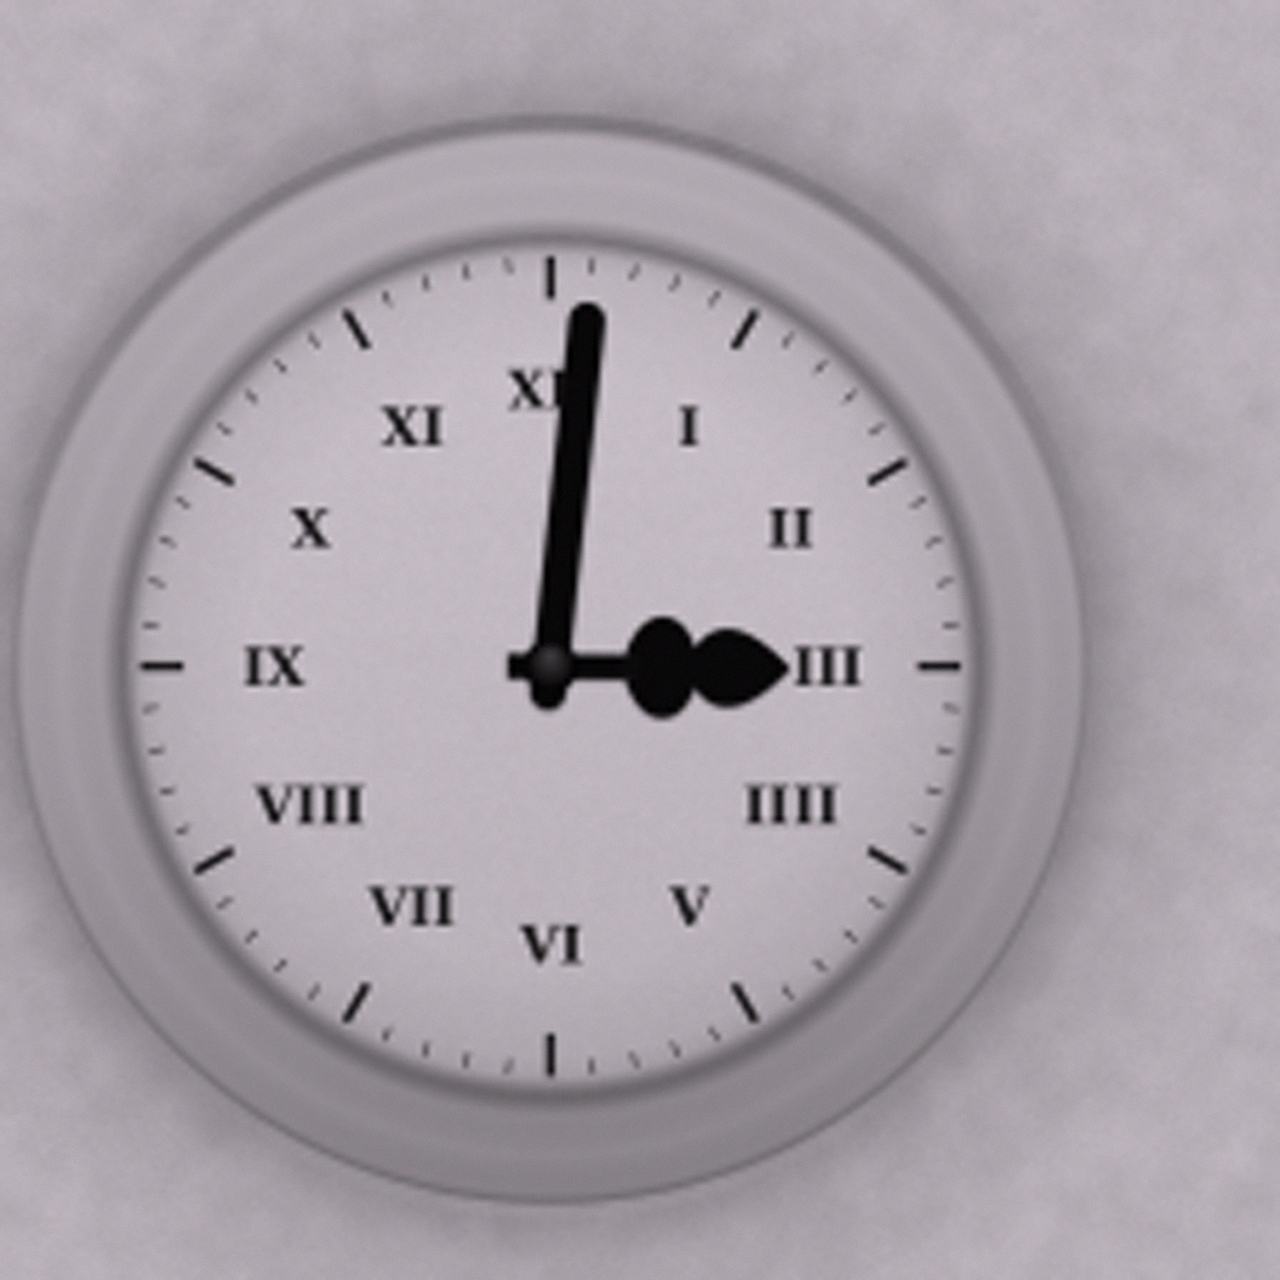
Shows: 3:01
